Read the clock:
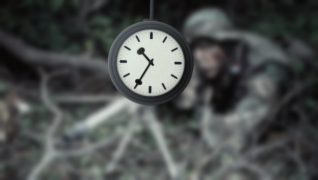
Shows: 10:35
